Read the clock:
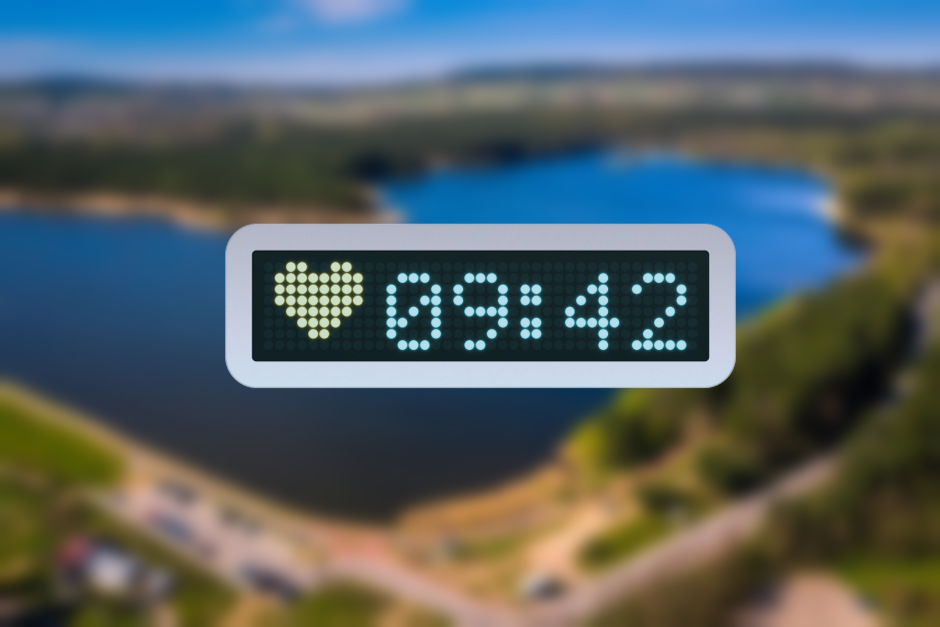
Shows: 9:42
